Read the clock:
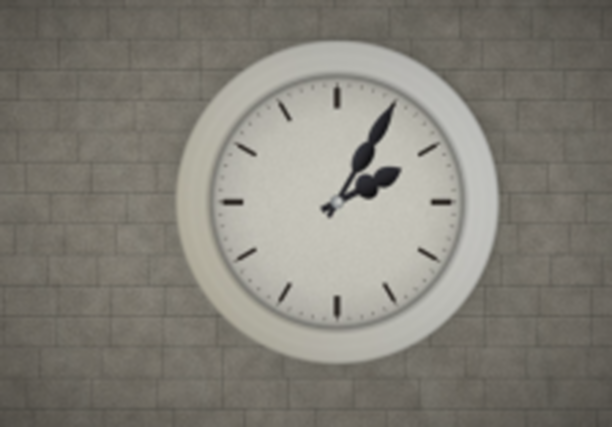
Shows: 2:05
